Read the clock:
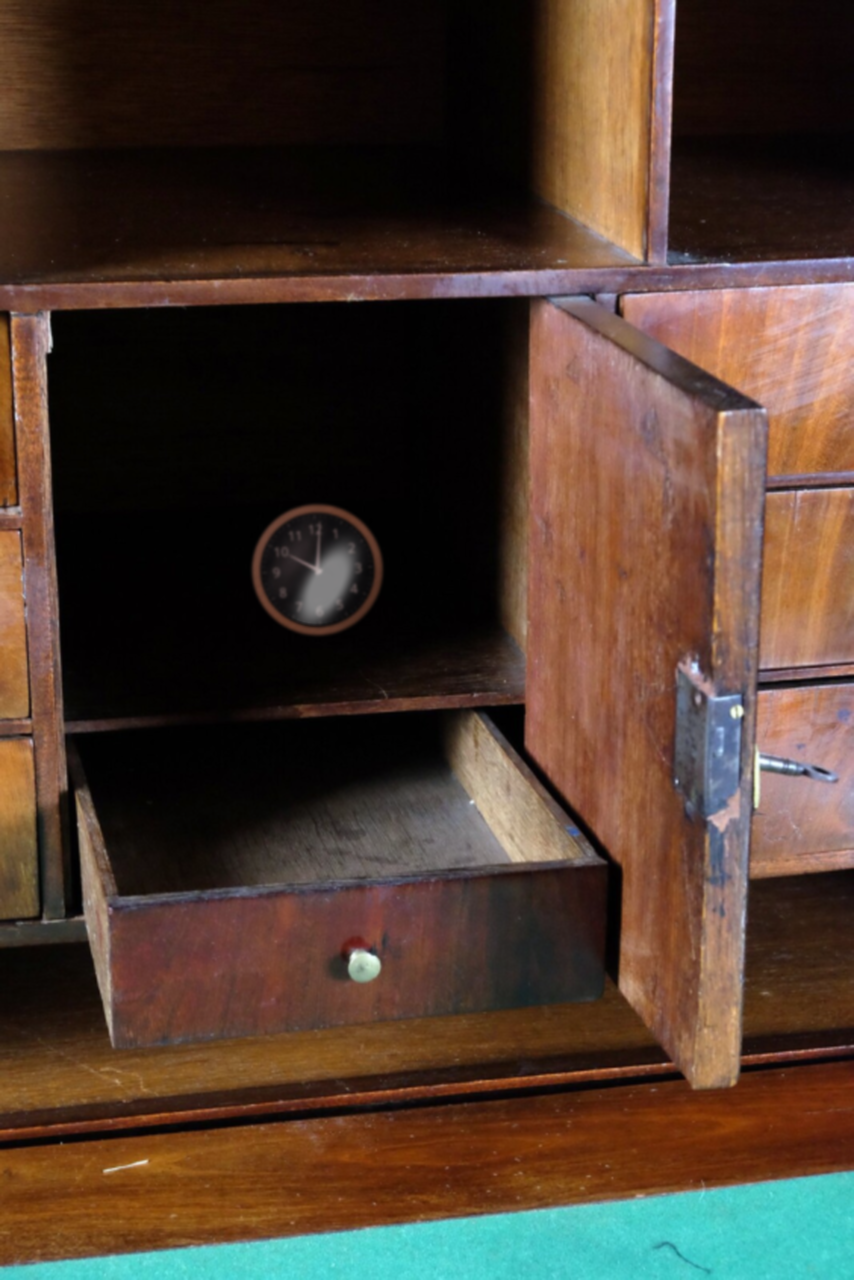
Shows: 10:01
